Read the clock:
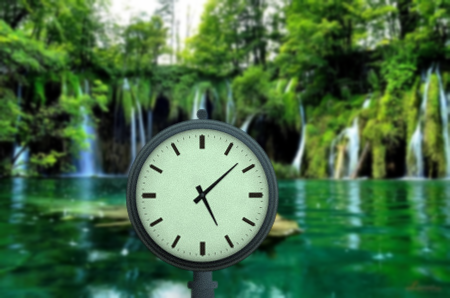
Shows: 5:08
